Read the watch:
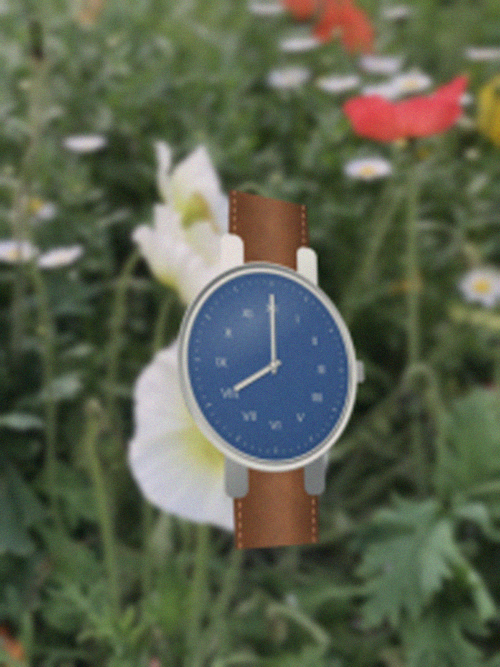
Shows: 8:00
